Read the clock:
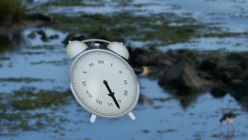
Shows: 5:27
